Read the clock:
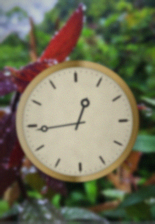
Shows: 12:44
